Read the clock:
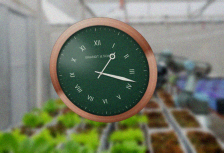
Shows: 1:18
